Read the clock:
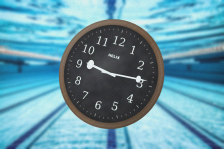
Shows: 9:14
